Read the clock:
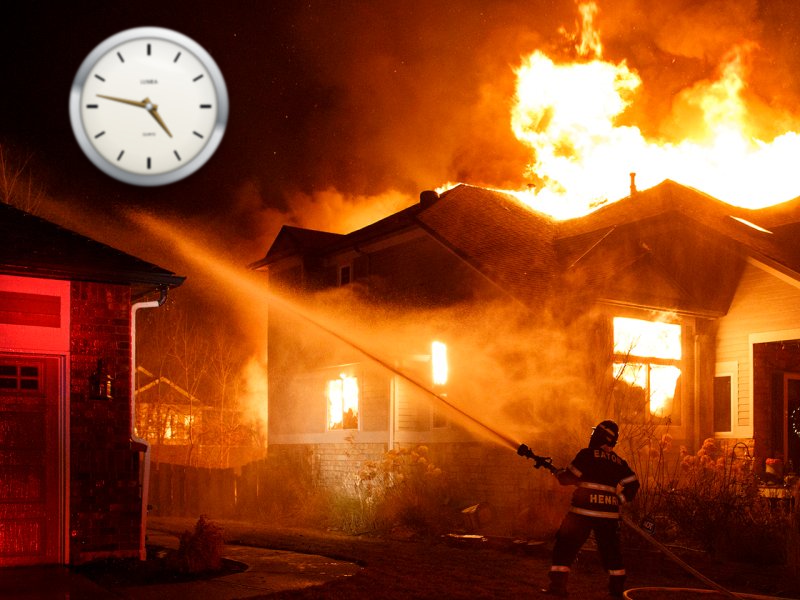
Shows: 4:47
